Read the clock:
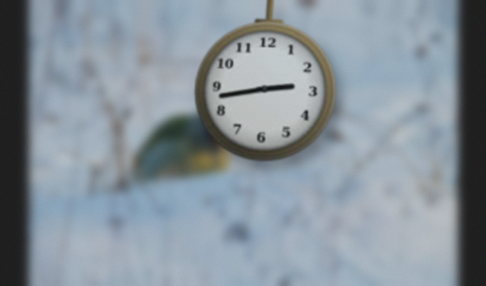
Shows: 2:43
